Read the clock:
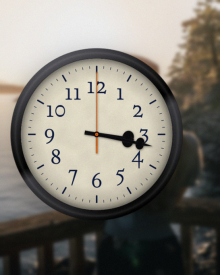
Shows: 3:17:00
